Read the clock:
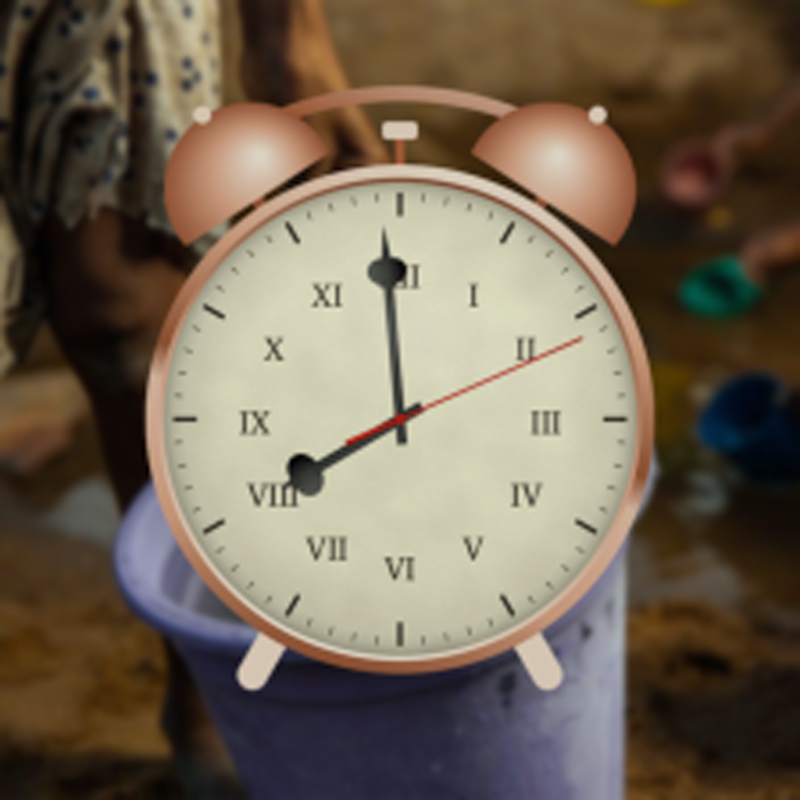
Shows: 7:59:11
